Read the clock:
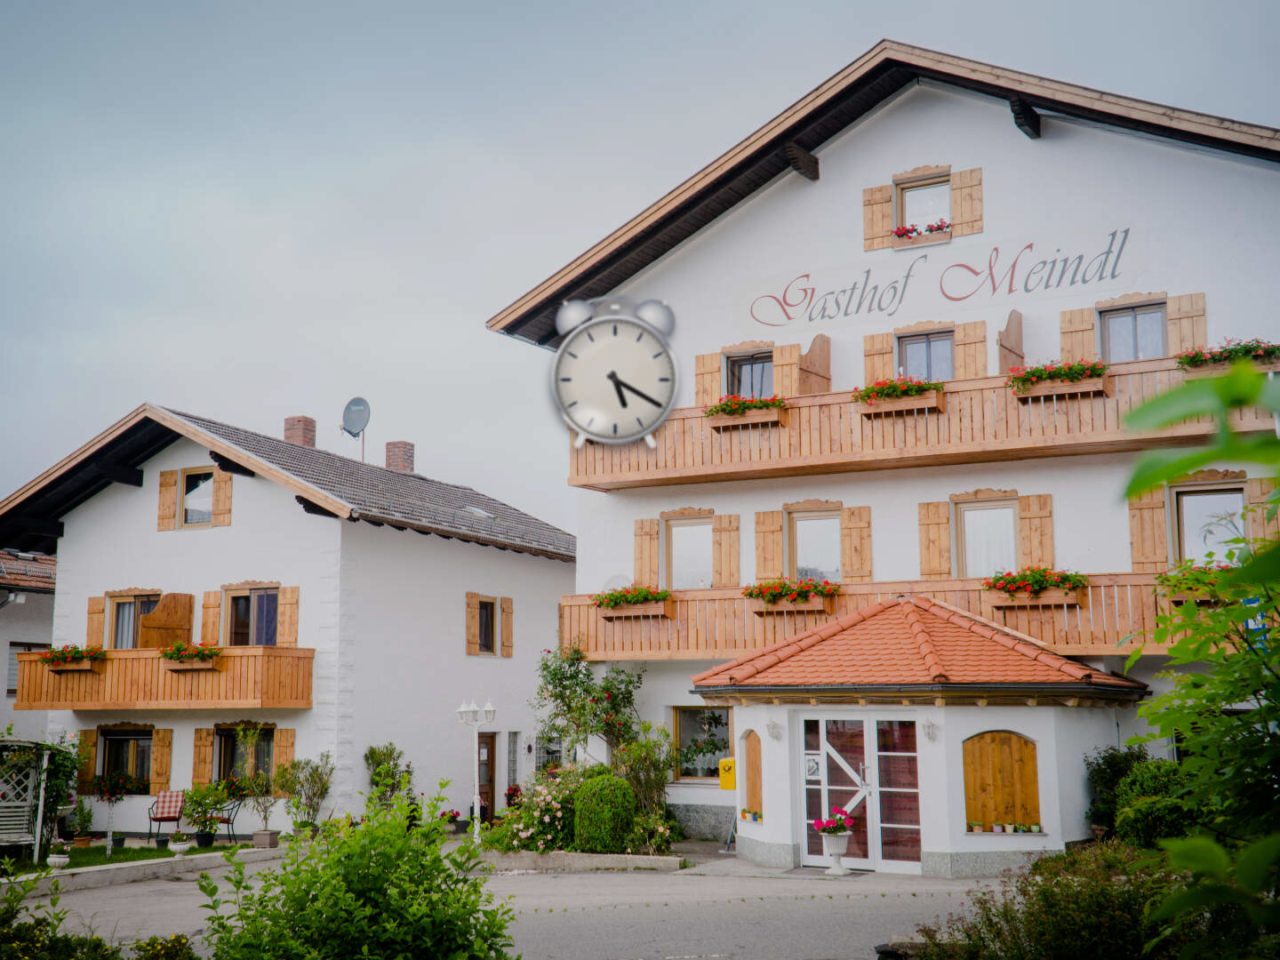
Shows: 5:20
